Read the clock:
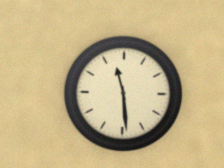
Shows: 11:29
